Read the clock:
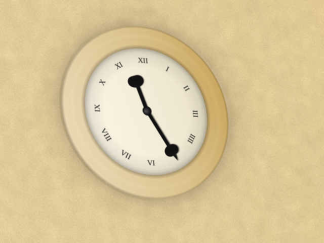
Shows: 11:25
